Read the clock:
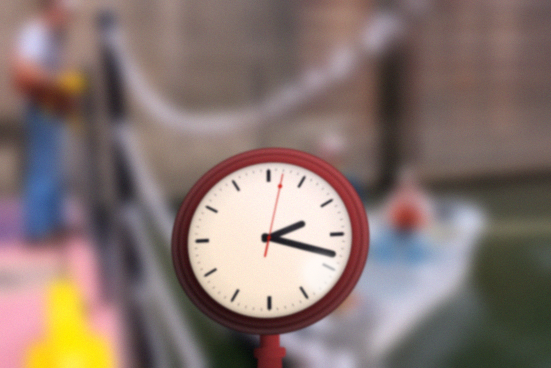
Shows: 2:18:02
